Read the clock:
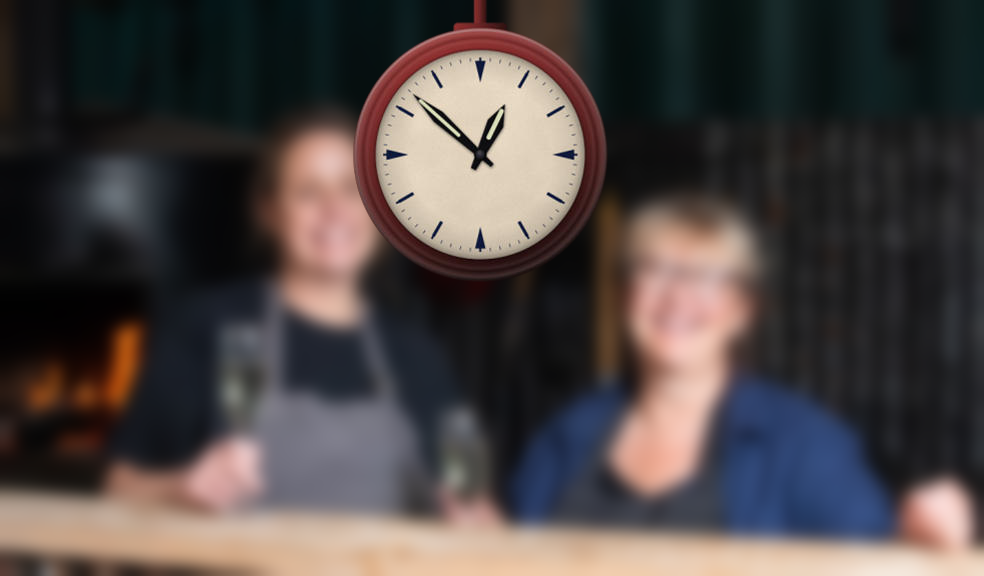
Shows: 12:52
